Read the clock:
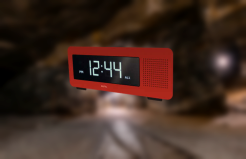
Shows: 12:44
